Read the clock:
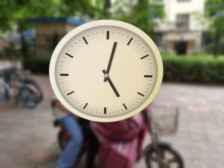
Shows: 5:02
